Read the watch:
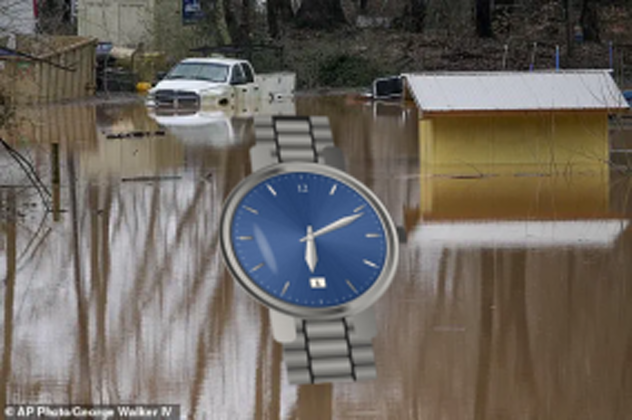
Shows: 6:11
